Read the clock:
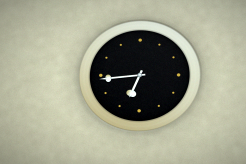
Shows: 6:44
